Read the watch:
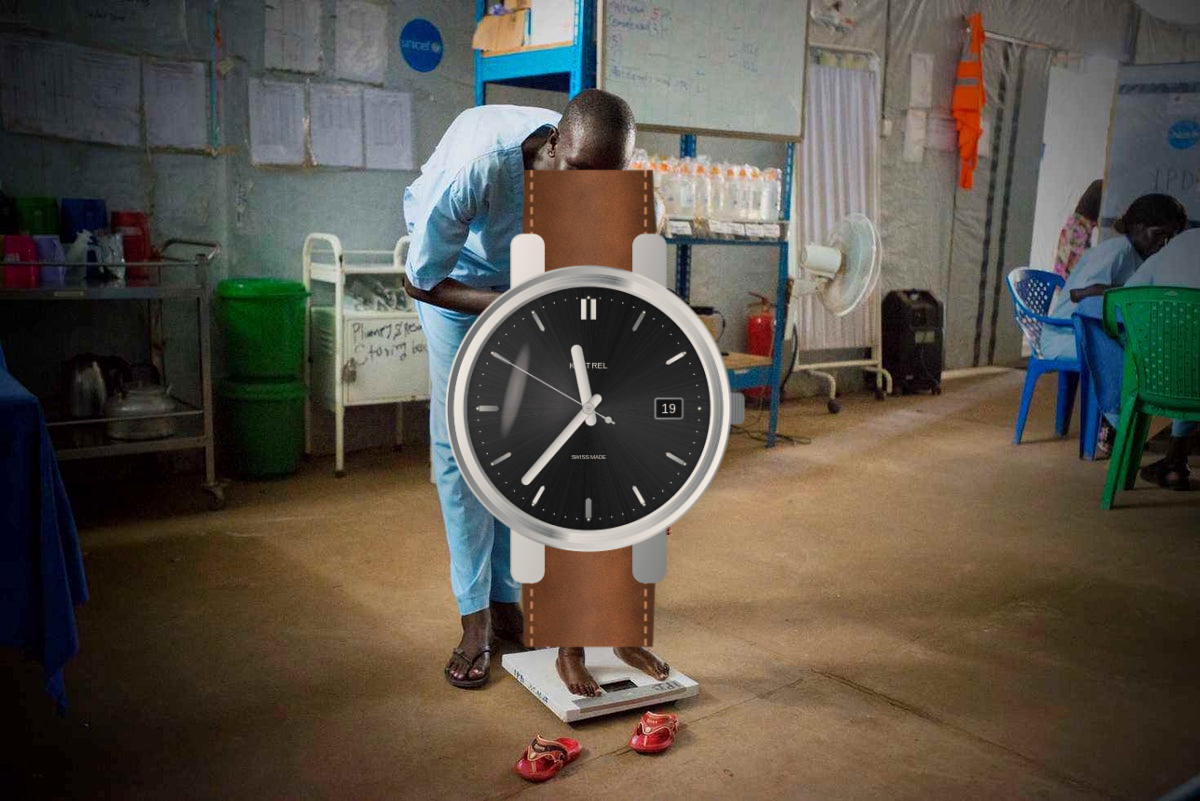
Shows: 11:36:50
